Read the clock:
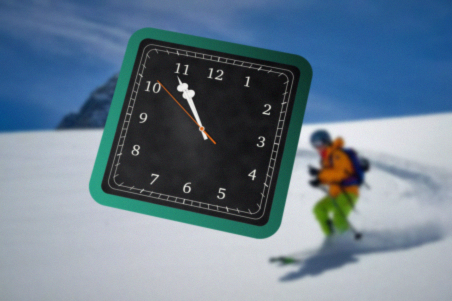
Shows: 10:53:51
